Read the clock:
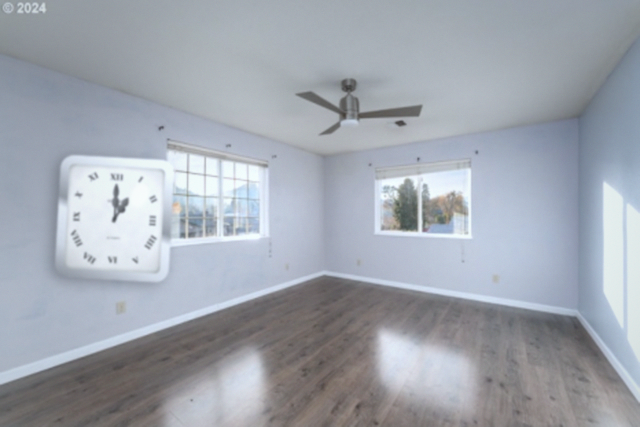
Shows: 1:00
